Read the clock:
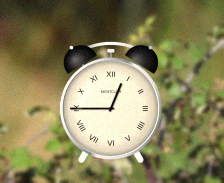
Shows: 12:45
